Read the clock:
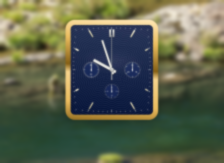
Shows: 9:57
